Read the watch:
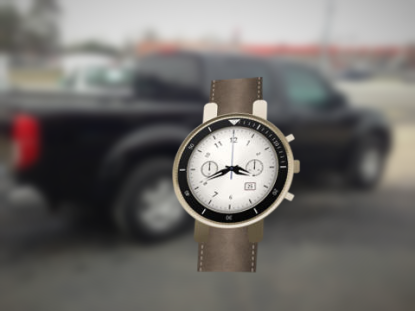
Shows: 3:41
